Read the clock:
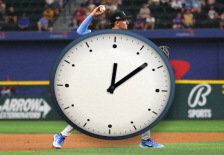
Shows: 12:08
